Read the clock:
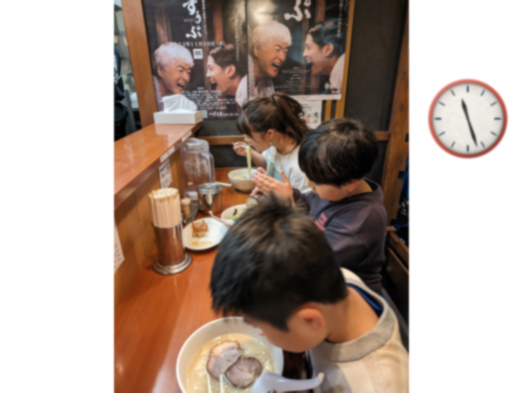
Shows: 11:27
